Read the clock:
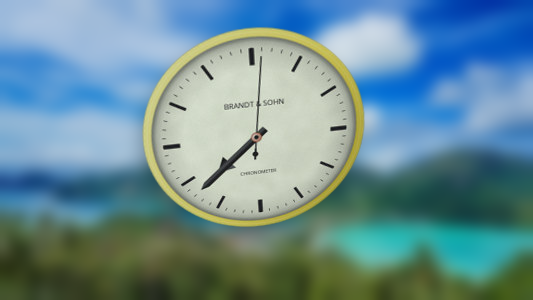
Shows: 7:38:01
